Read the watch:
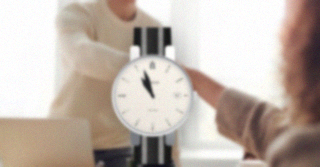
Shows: 10:57
